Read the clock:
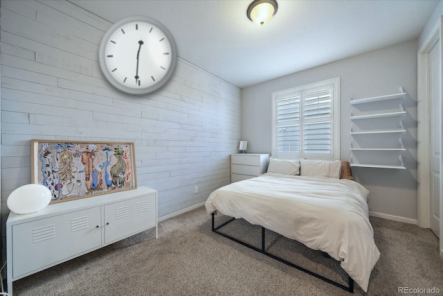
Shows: 12:31
